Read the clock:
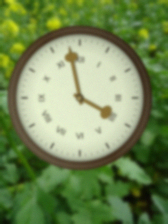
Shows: 3:58
